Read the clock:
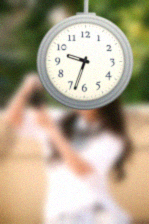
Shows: 9:33
